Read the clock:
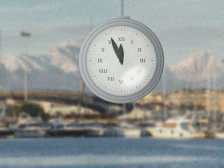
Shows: 11:56
